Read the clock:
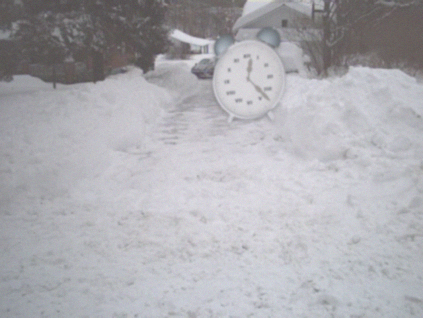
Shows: 12:23
